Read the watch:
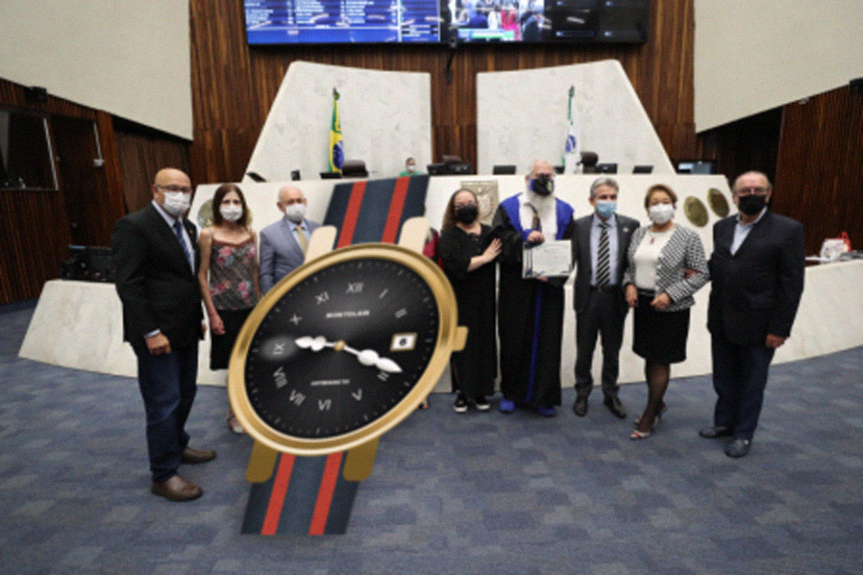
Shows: 9:19
